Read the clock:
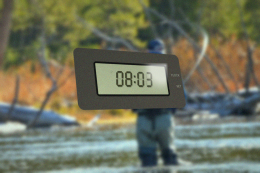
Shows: 8:03
